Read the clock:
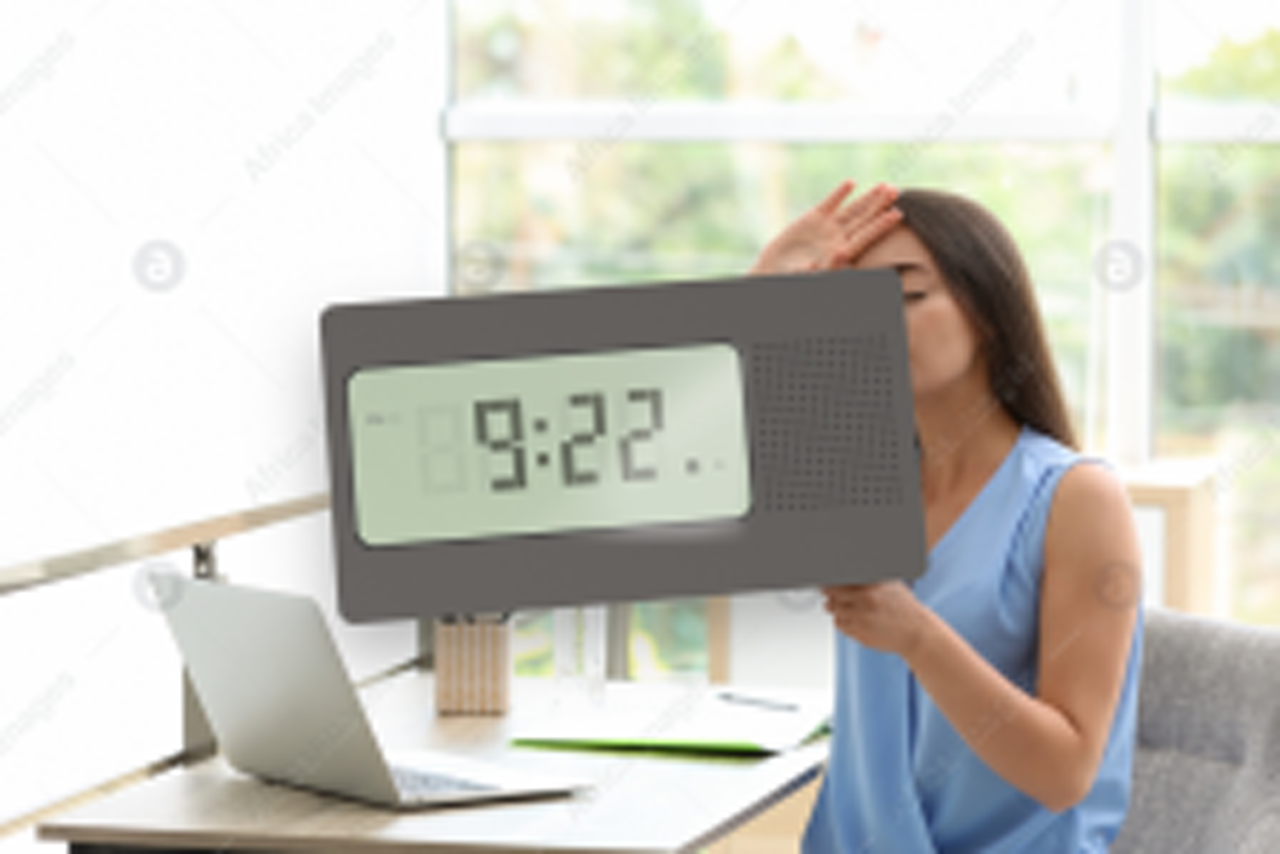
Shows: 9:22
